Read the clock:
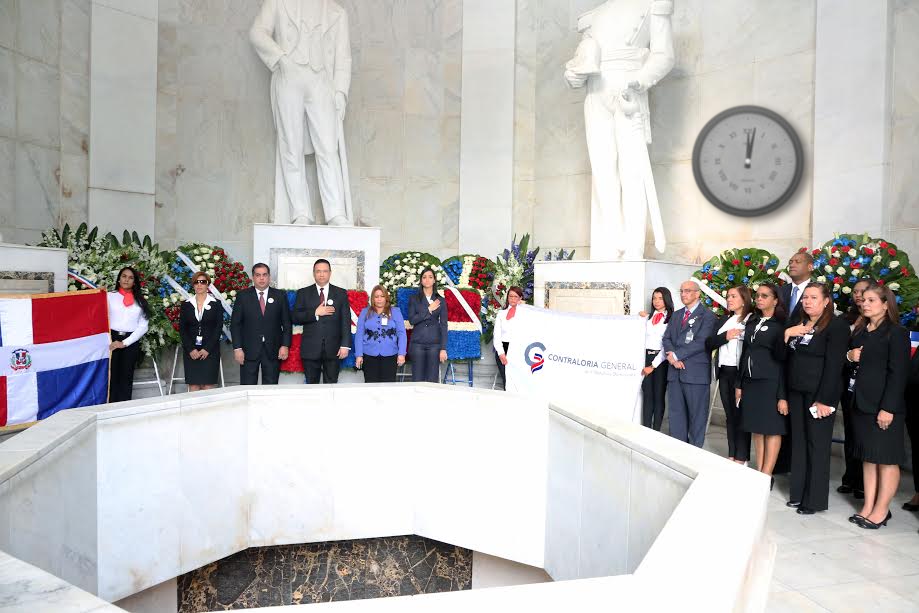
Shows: 12:02
